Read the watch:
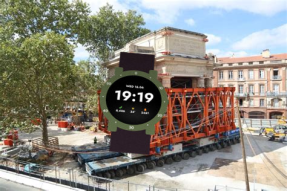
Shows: 19:19
